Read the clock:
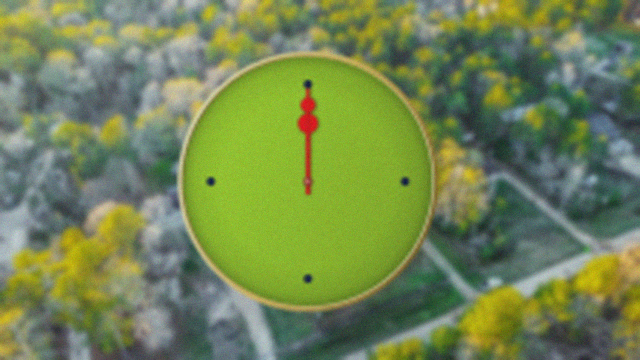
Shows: 12:00
